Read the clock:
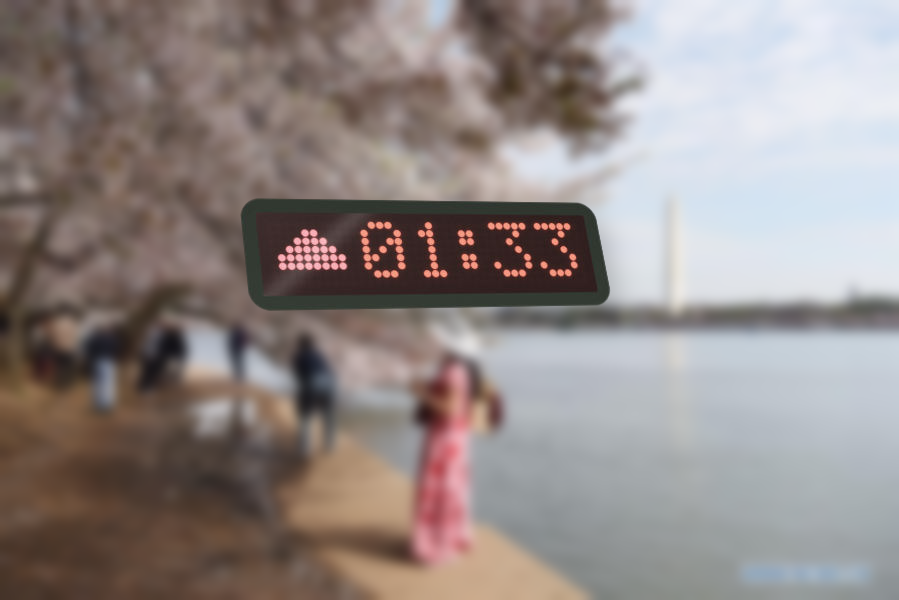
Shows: 1:33
